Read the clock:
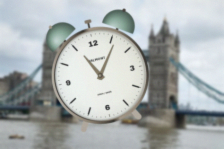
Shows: 11:06
